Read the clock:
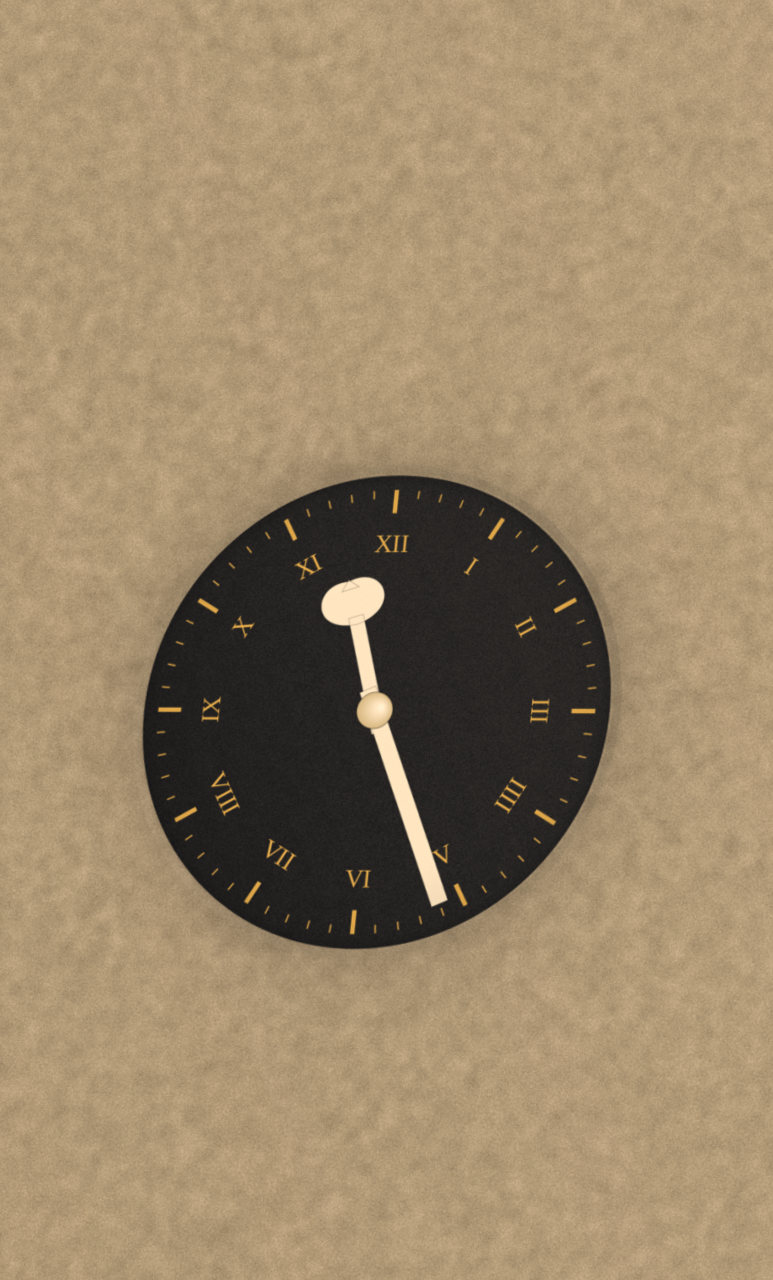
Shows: 11:26
